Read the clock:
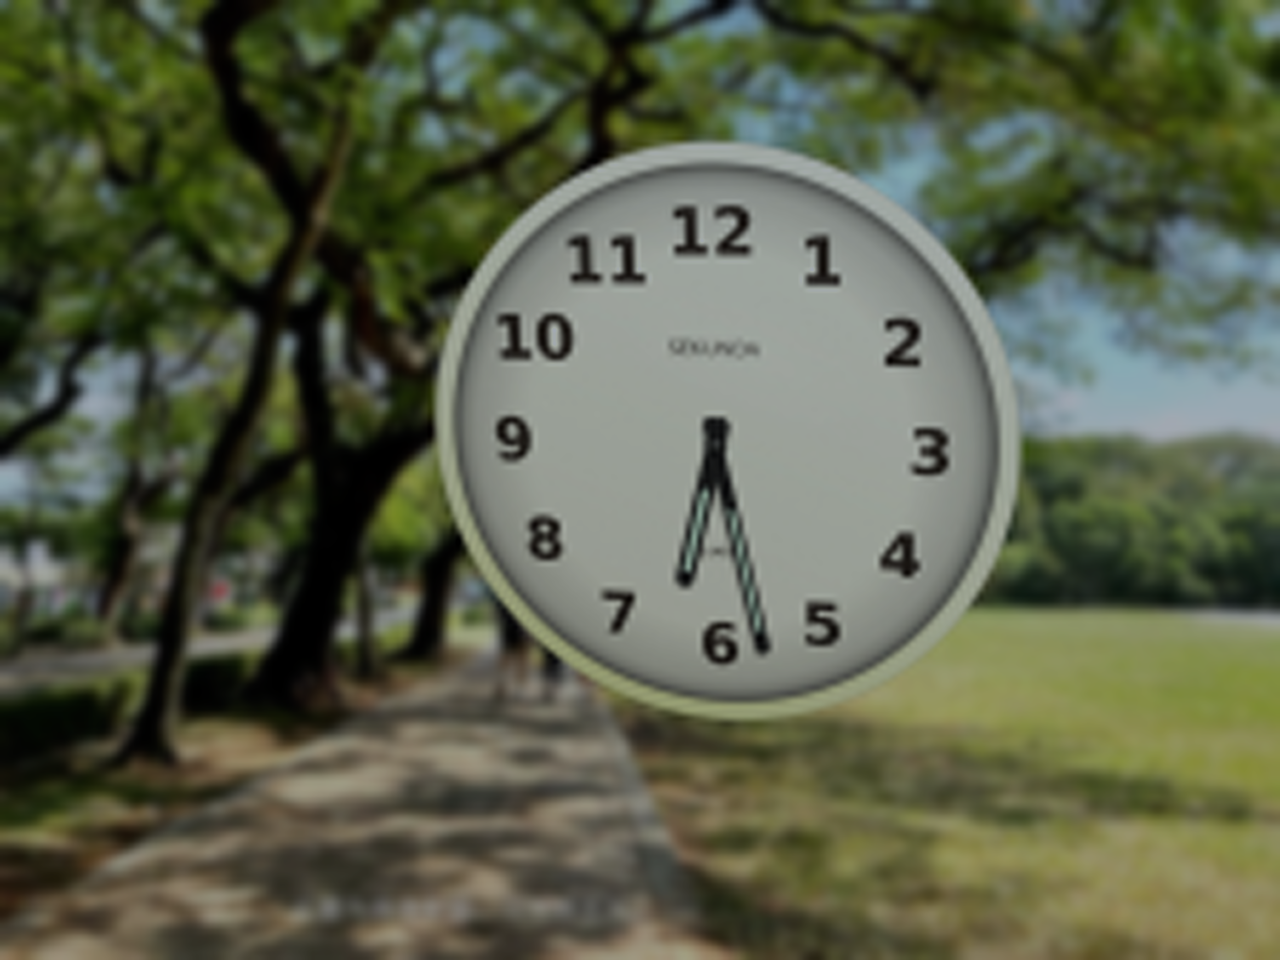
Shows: 6:28
